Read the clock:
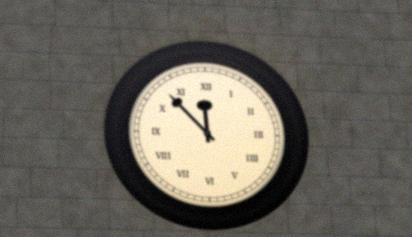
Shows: 11:53
